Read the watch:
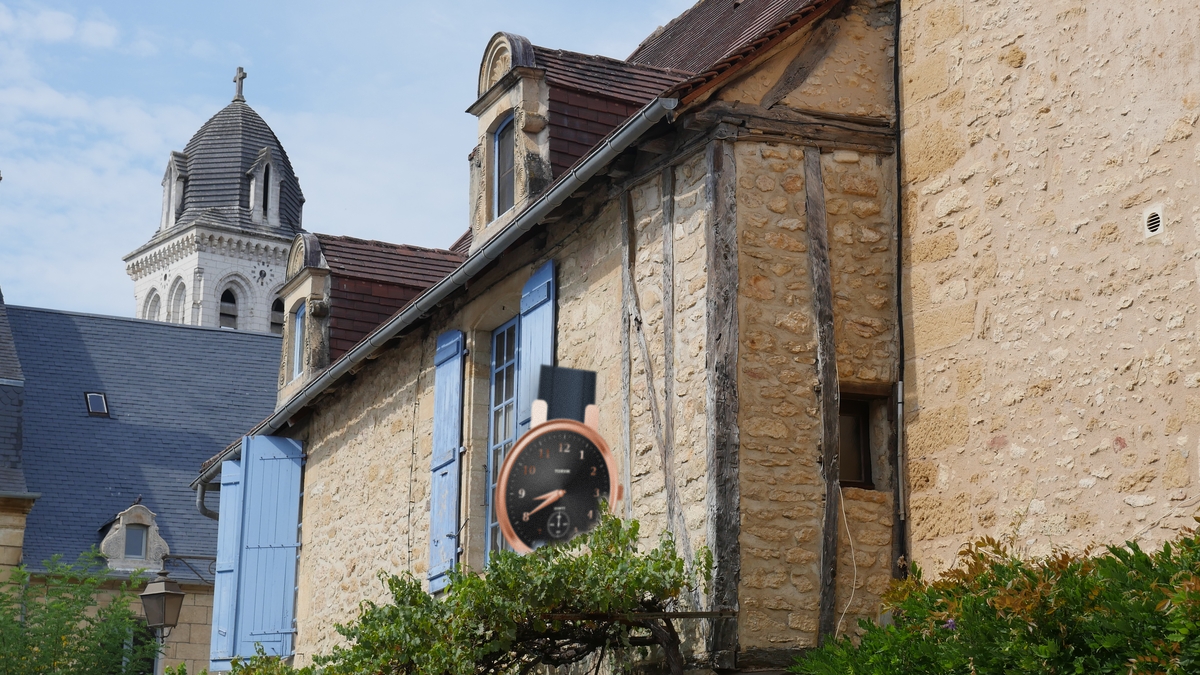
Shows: 8:40
